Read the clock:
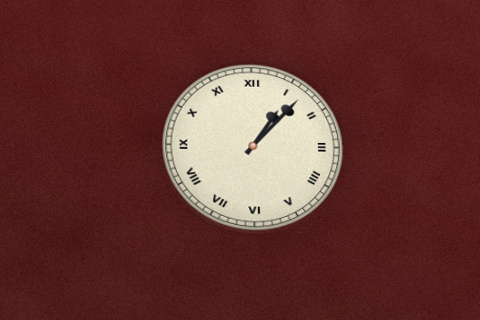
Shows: 1:07
